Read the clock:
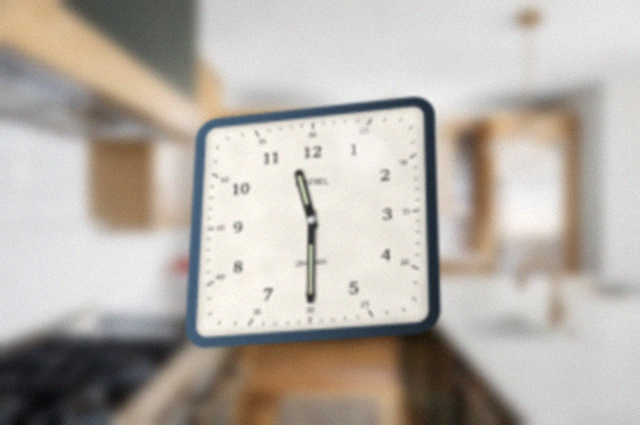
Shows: 11:30
